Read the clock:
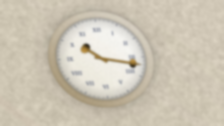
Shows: 10:17
